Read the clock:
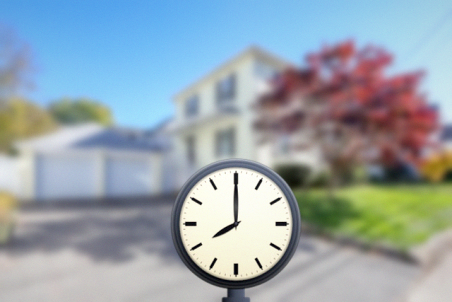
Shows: 8:00
